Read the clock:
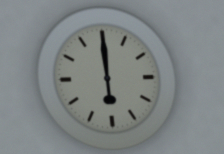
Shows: 6:00
